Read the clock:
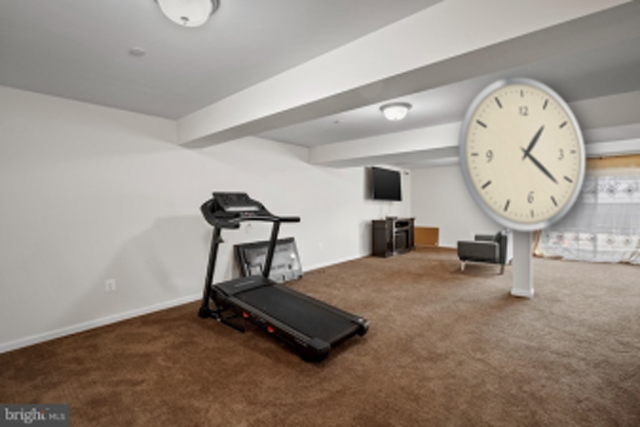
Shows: 1:22
